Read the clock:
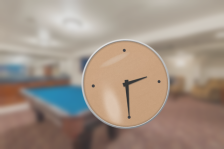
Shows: 2:30
